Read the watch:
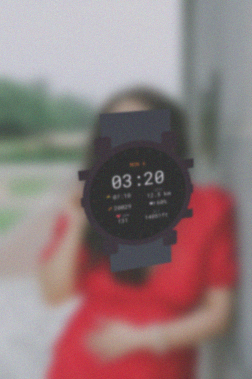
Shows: 3:20
